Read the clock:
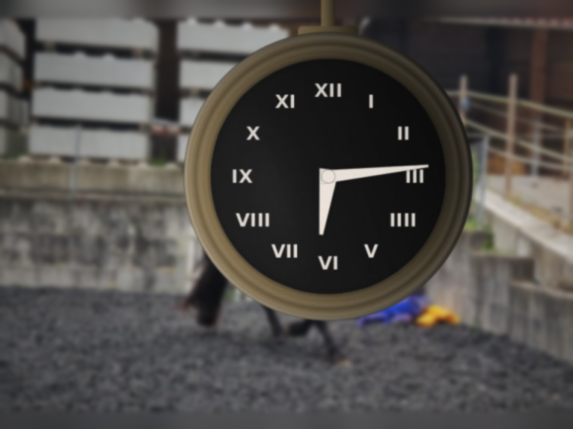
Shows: 6:14
